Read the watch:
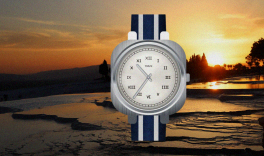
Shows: 10:36
